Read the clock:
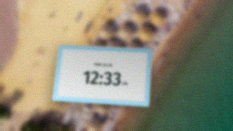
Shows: 12:33
